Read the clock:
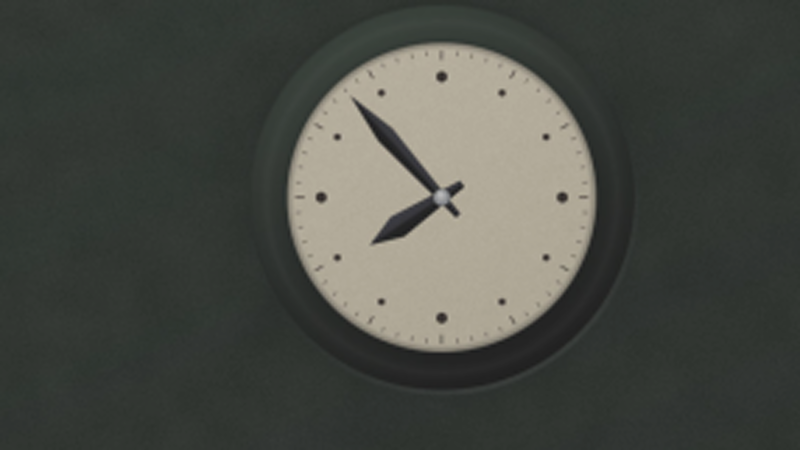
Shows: 7:53
